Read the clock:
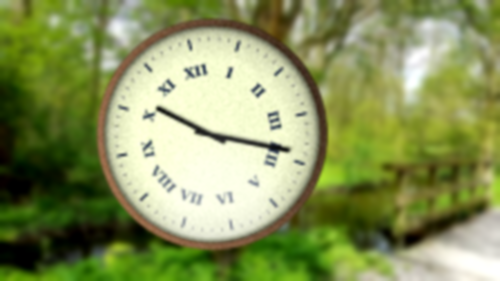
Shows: 10:19
